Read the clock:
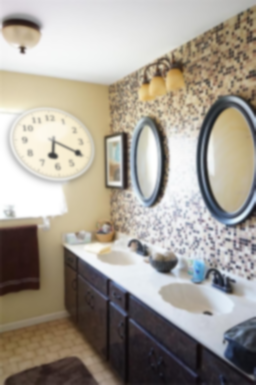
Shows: 6:20
